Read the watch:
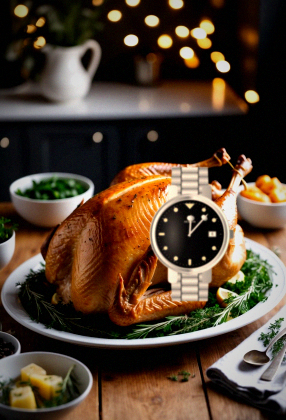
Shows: 12:07
